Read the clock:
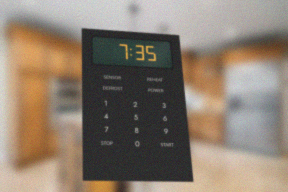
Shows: 7:35
